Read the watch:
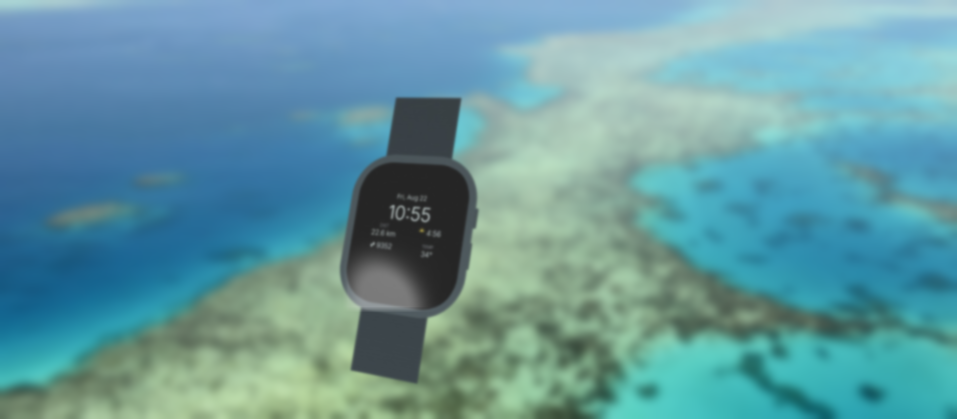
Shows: 10:55
